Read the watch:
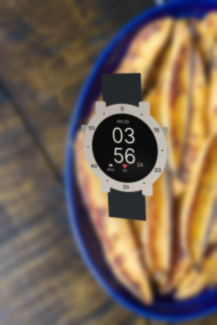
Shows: 3:56
